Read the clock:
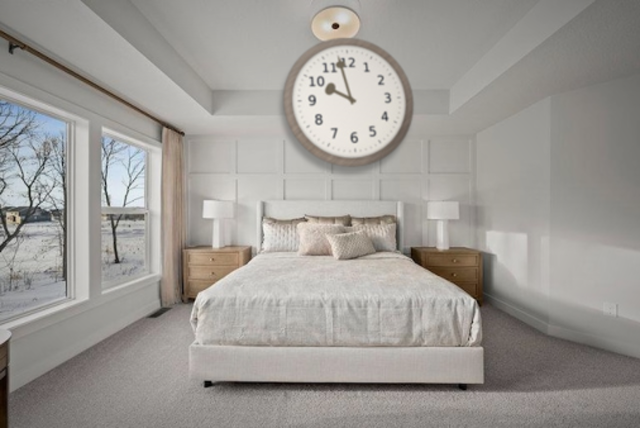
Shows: 9:58
